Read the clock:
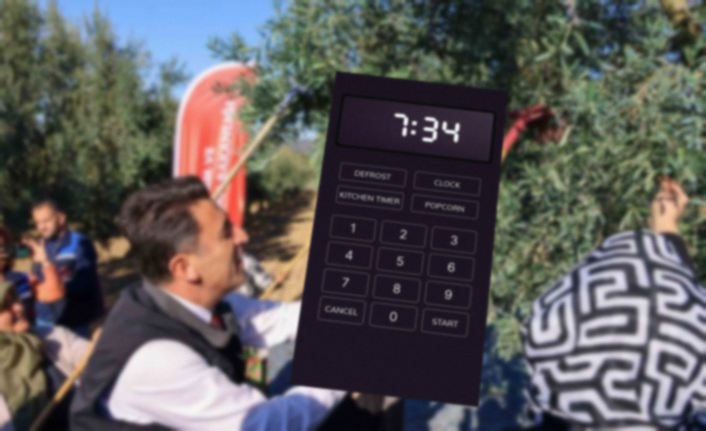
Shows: 7:34
